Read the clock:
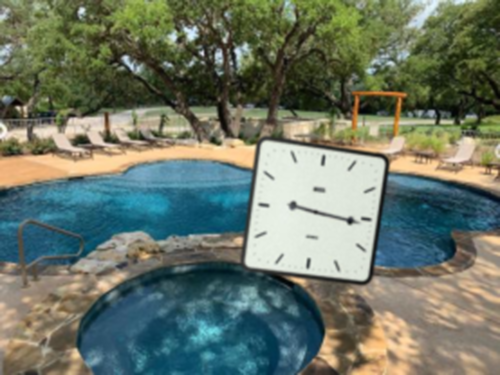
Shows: 9:16
